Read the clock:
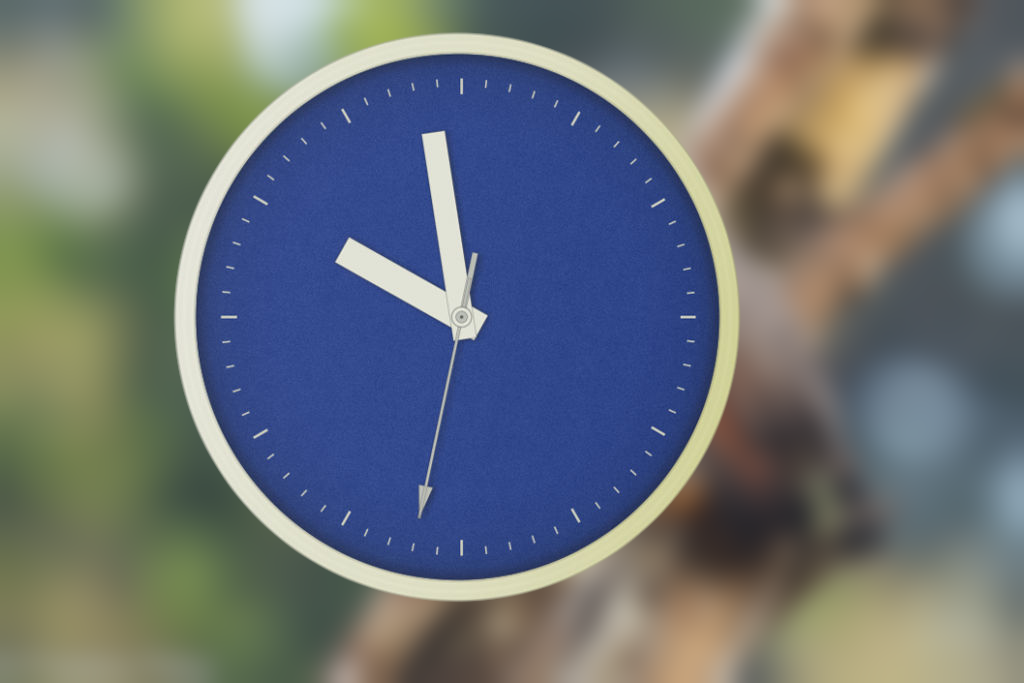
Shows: 9:58:32
